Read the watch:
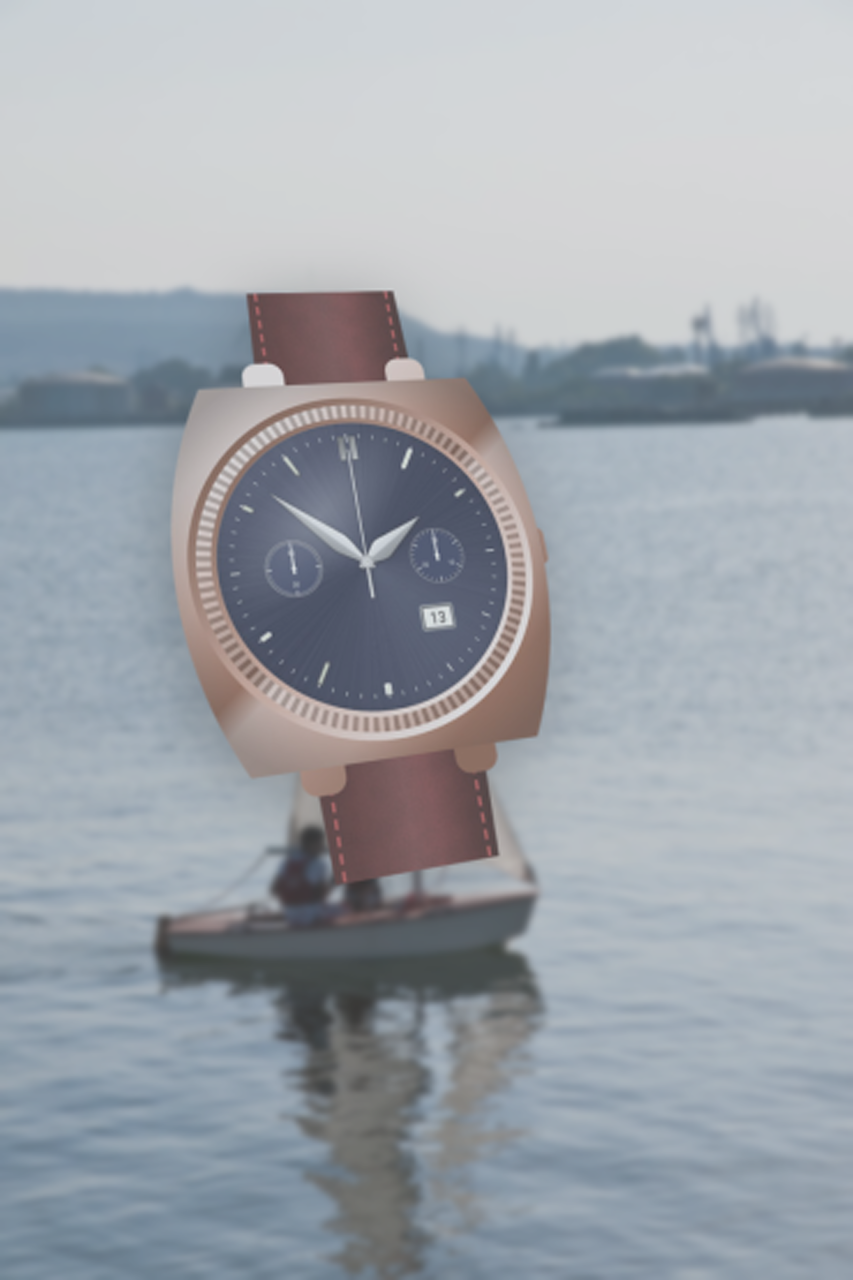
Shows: 1:52
